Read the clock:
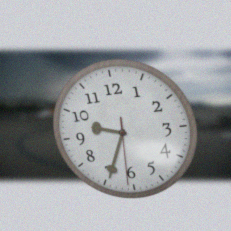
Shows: 9:34:31
